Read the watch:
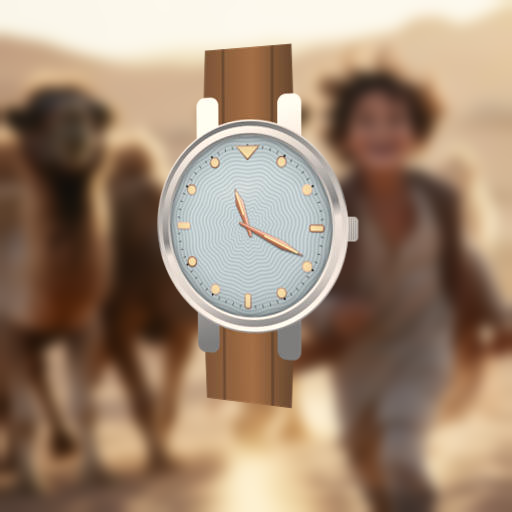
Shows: 11:19
